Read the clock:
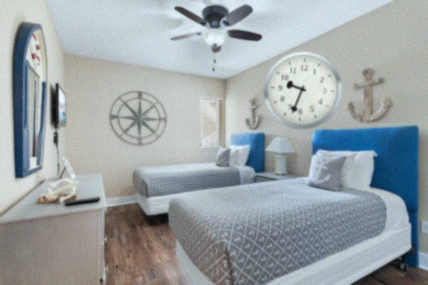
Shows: 9:33
